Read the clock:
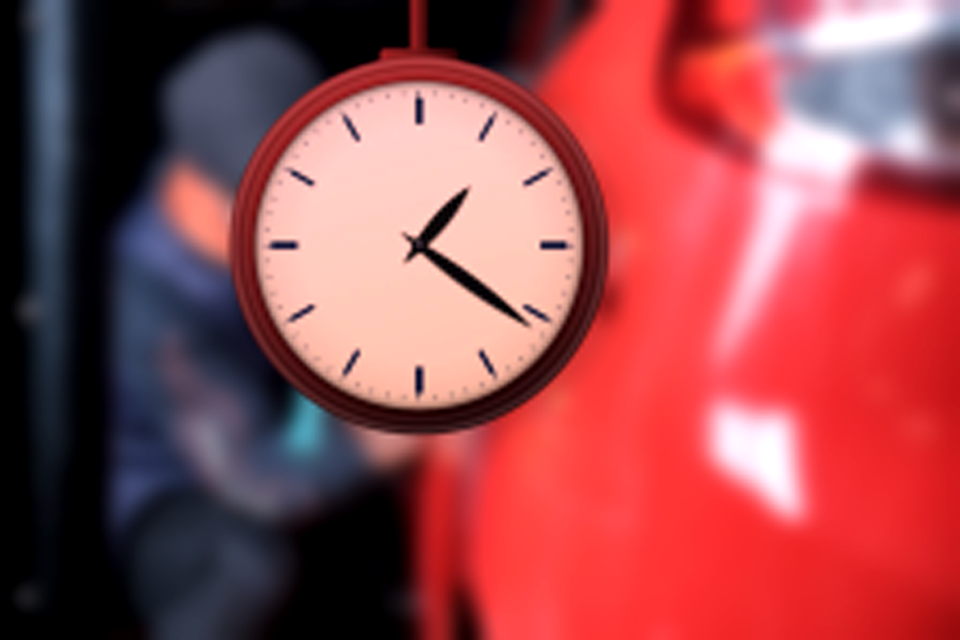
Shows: 1:21
